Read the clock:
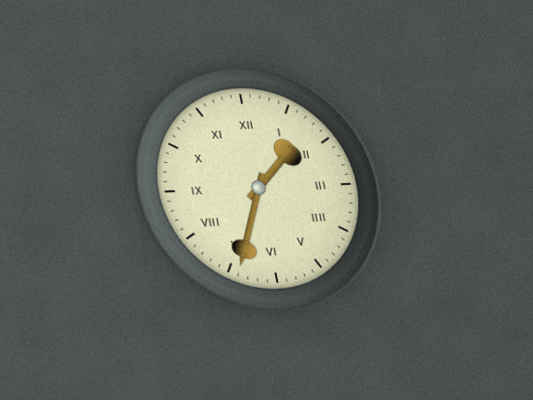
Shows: 1:34
